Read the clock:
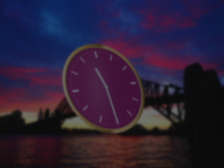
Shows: 11:30
